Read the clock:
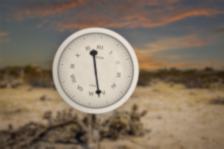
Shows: 11:27
